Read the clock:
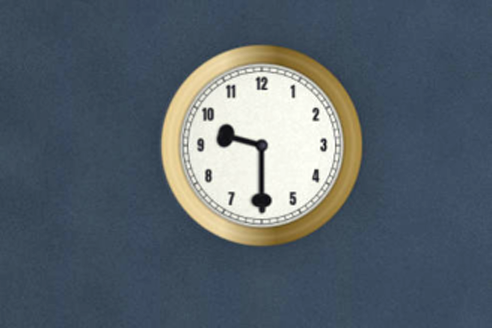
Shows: 9:30
